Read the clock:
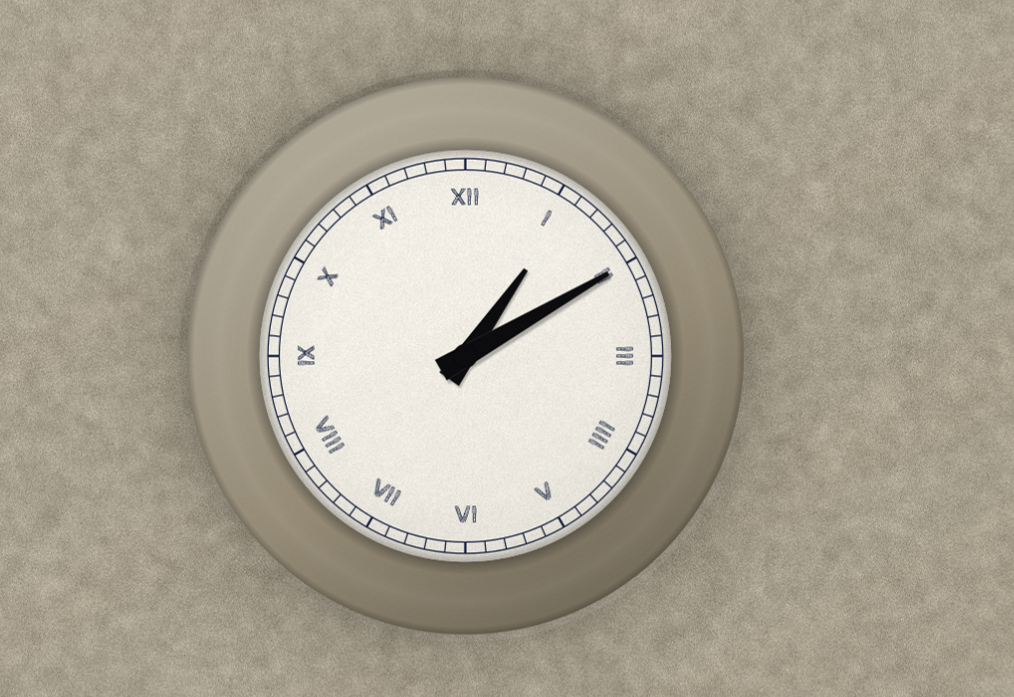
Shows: 1:10
